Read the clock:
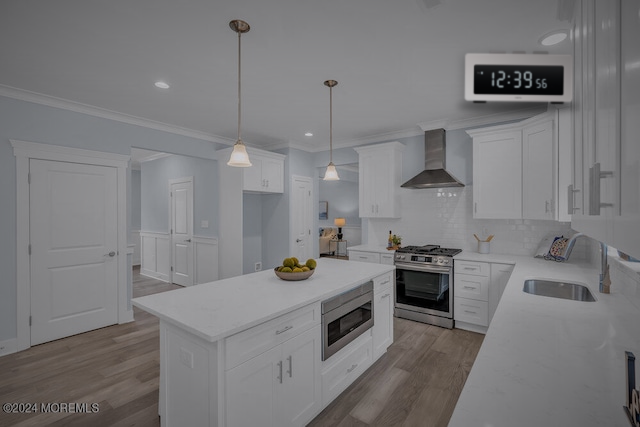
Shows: 12:39
